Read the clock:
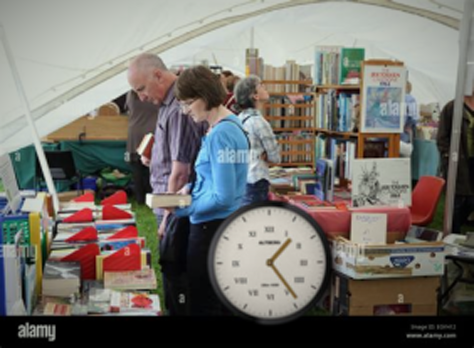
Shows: 1:24
